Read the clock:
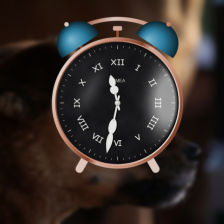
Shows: 11:32
